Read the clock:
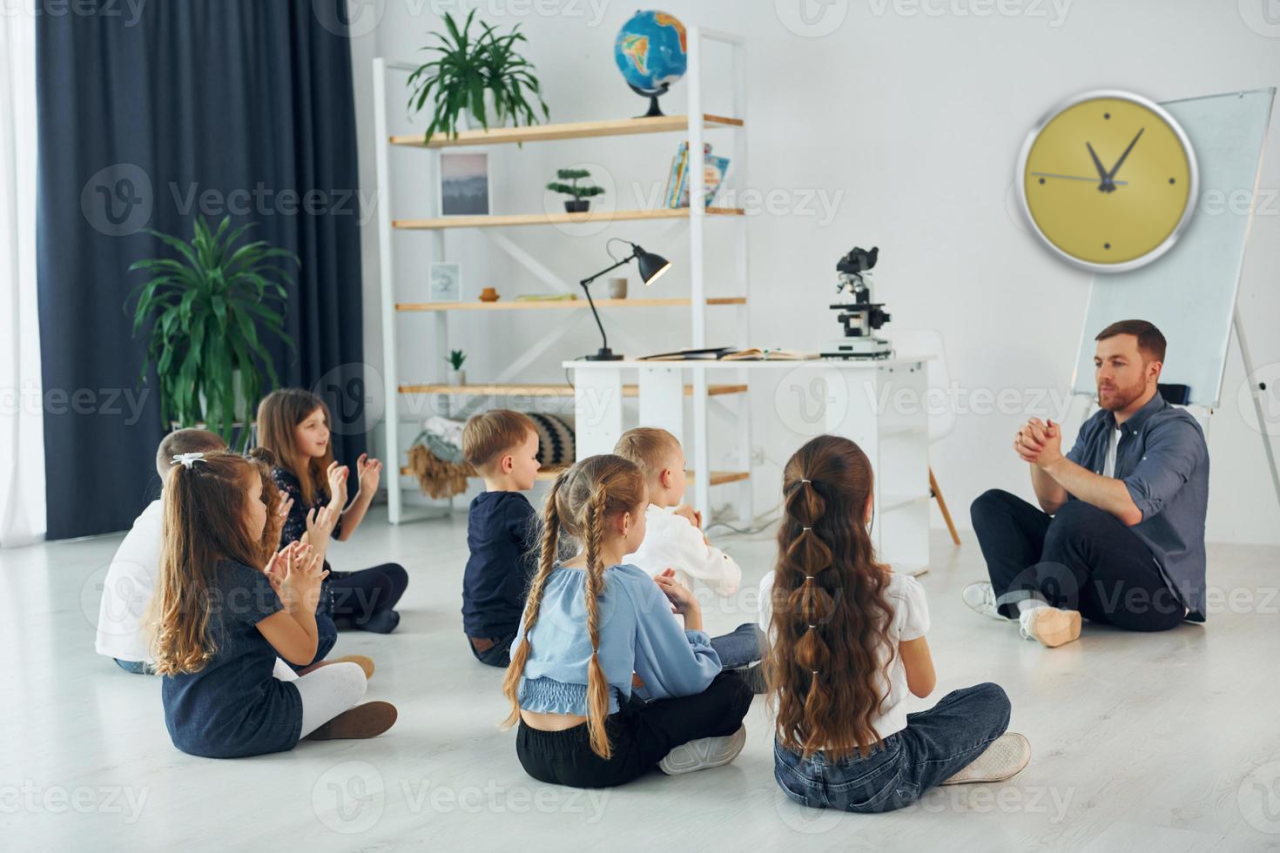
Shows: 11:05:46
